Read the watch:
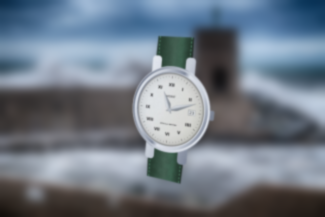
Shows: 11:12
